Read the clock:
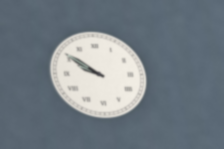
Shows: 9:51
